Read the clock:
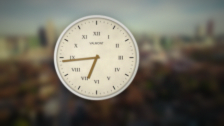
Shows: 6:44
